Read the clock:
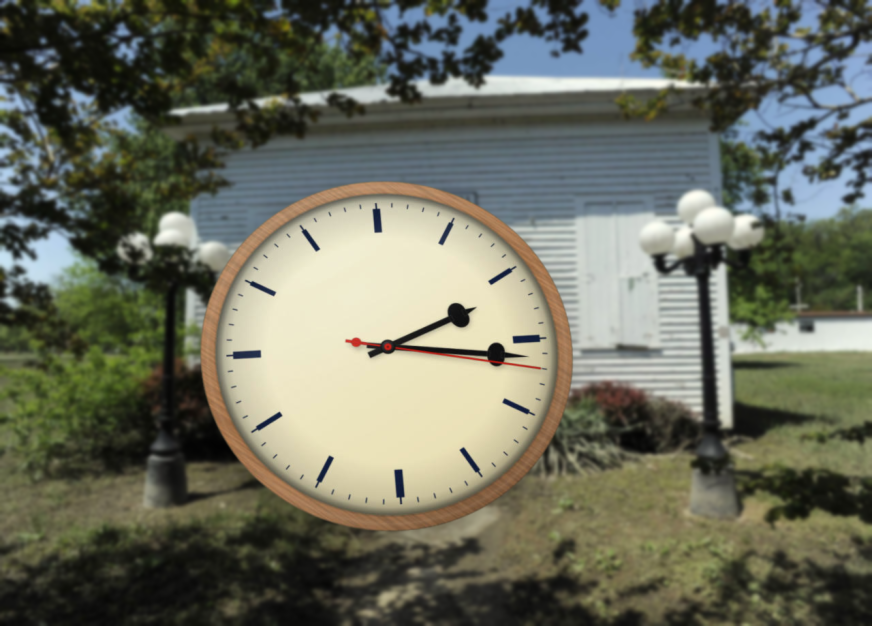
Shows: 2:16:17
